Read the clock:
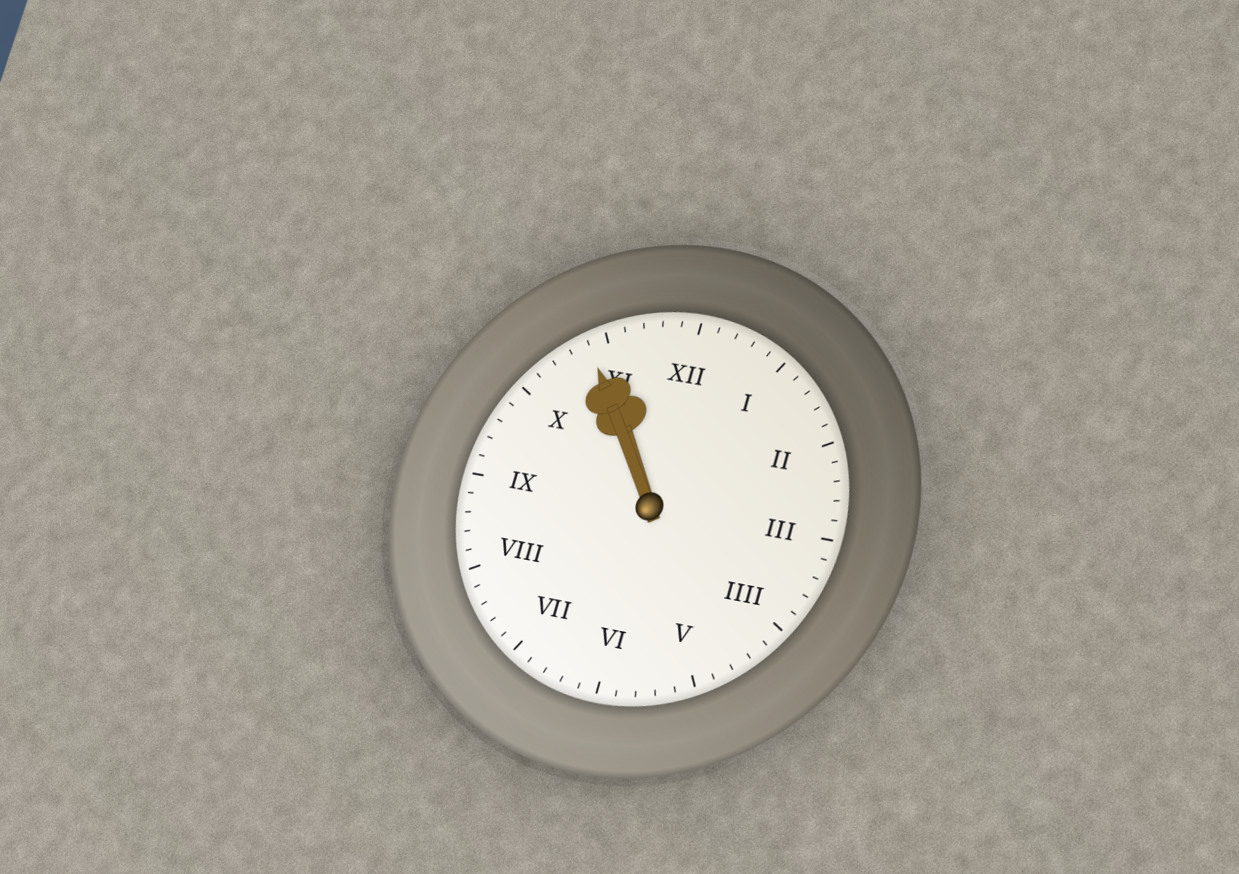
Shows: 10:54
